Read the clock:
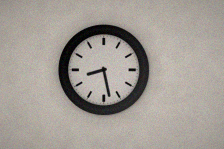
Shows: 8:28
